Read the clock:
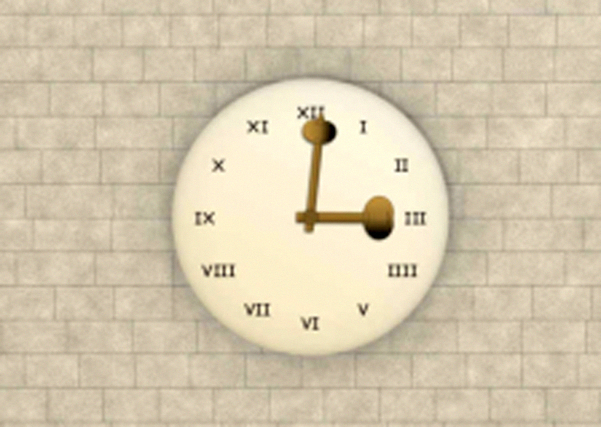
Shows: 3:01
